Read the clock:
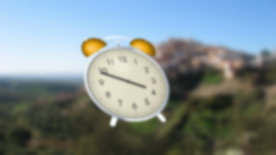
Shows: 3:49
